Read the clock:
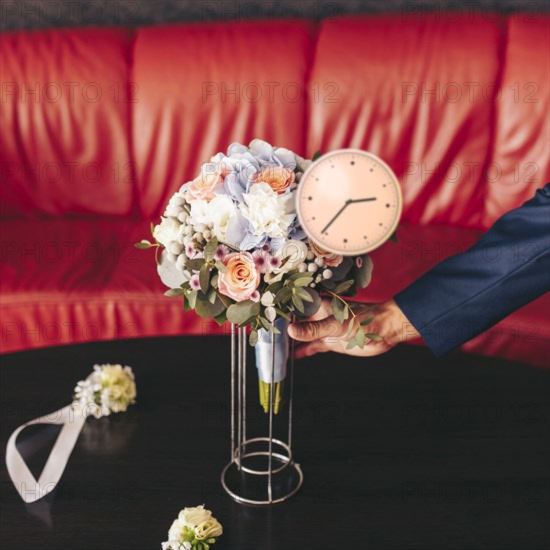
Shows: 2:36
